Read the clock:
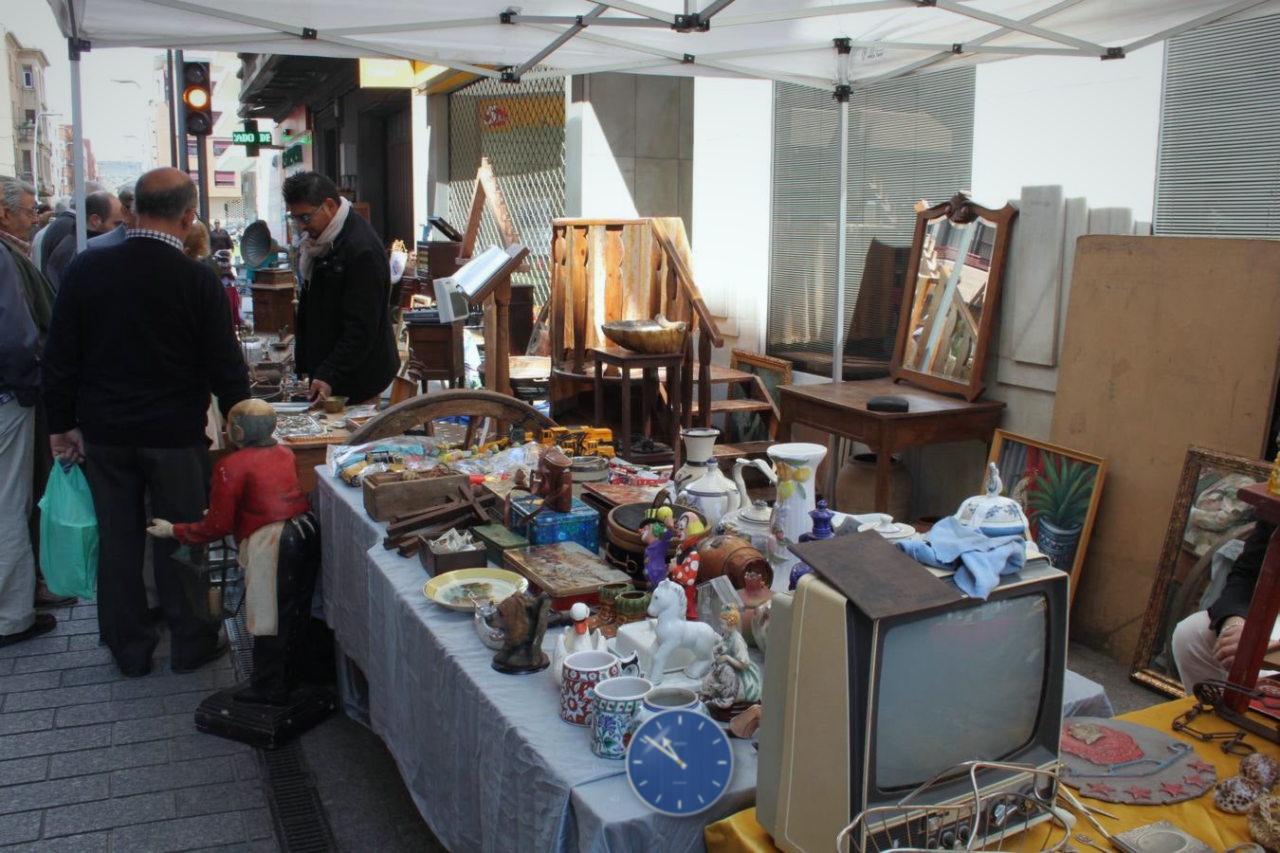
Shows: 10:51
